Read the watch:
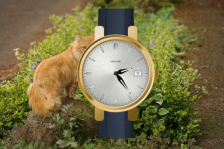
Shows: 2:24
